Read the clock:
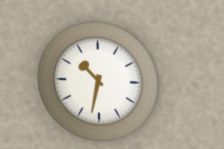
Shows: 10:32
